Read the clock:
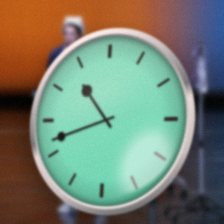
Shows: 10:42
